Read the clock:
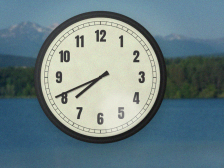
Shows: 7:41
